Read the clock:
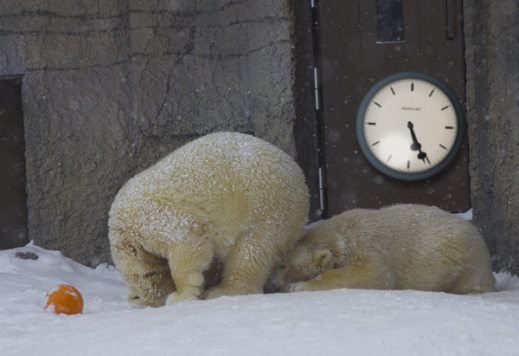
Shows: 5:26
